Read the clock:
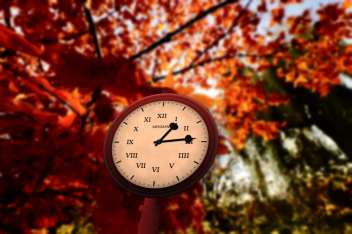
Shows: 1:14
